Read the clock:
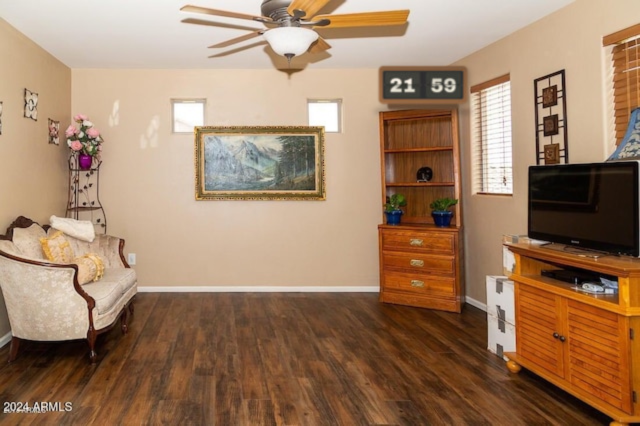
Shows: 21:59
